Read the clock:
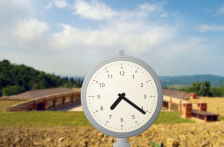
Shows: 7:21
